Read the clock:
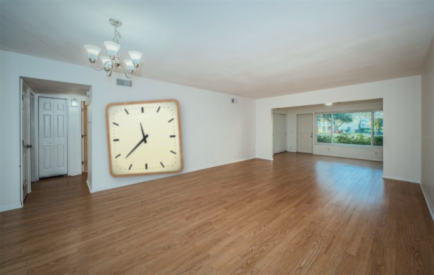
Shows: 11:38
